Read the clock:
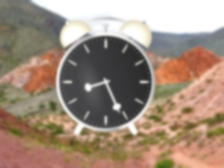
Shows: 8:26
